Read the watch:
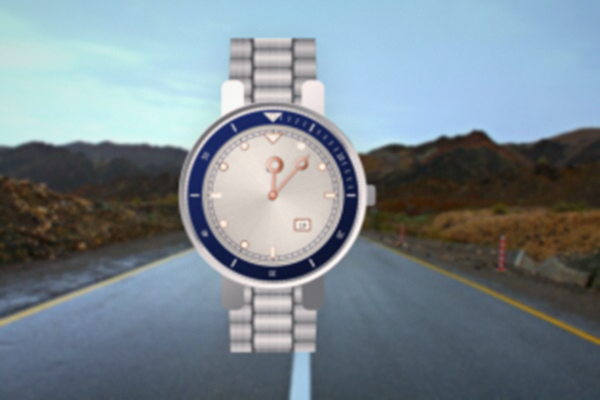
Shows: 12:07
